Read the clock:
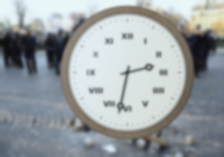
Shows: 2:32
